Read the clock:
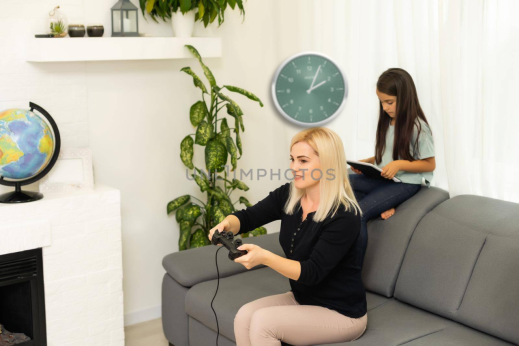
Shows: 2:04
